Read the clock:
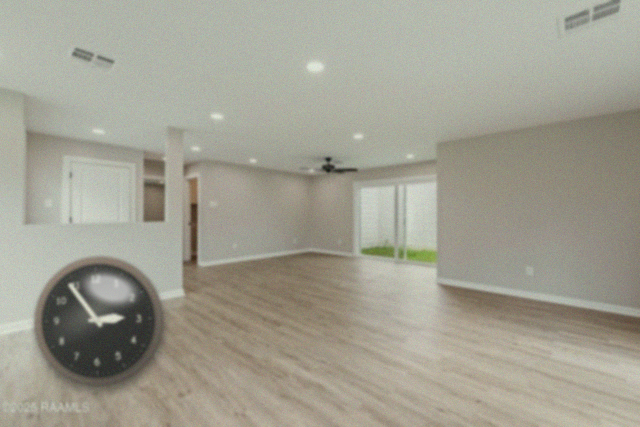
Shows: 2:54
